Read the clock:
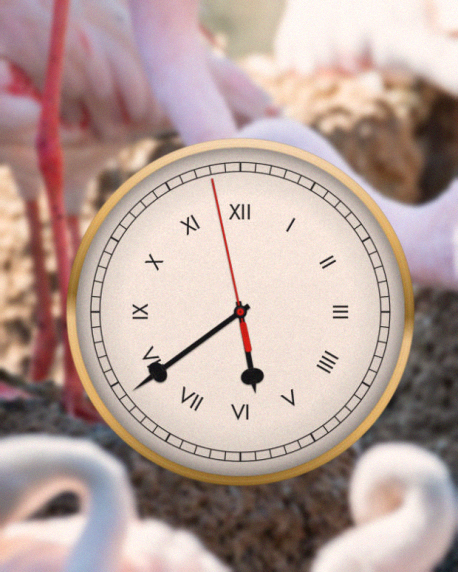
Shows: 5:38:58
